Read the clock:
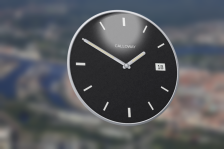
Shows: 1:50
